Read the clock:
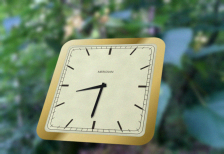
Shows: 8:31
